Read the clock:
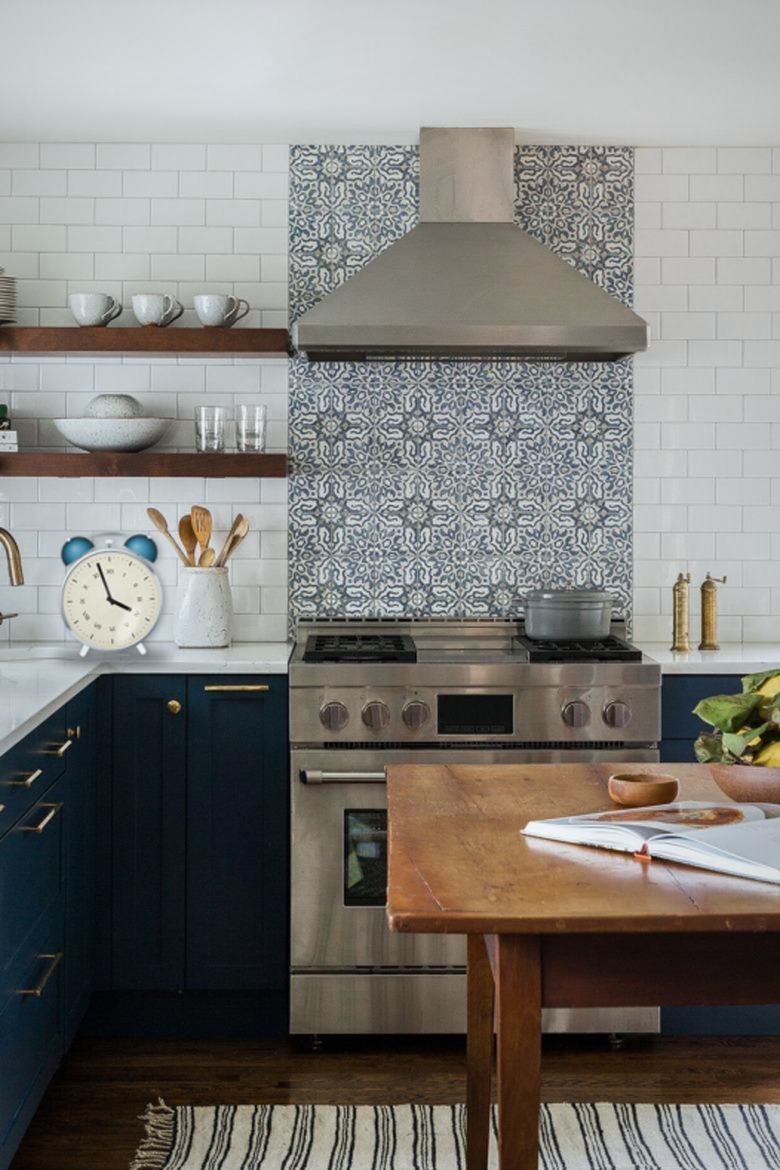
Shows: 3:57
